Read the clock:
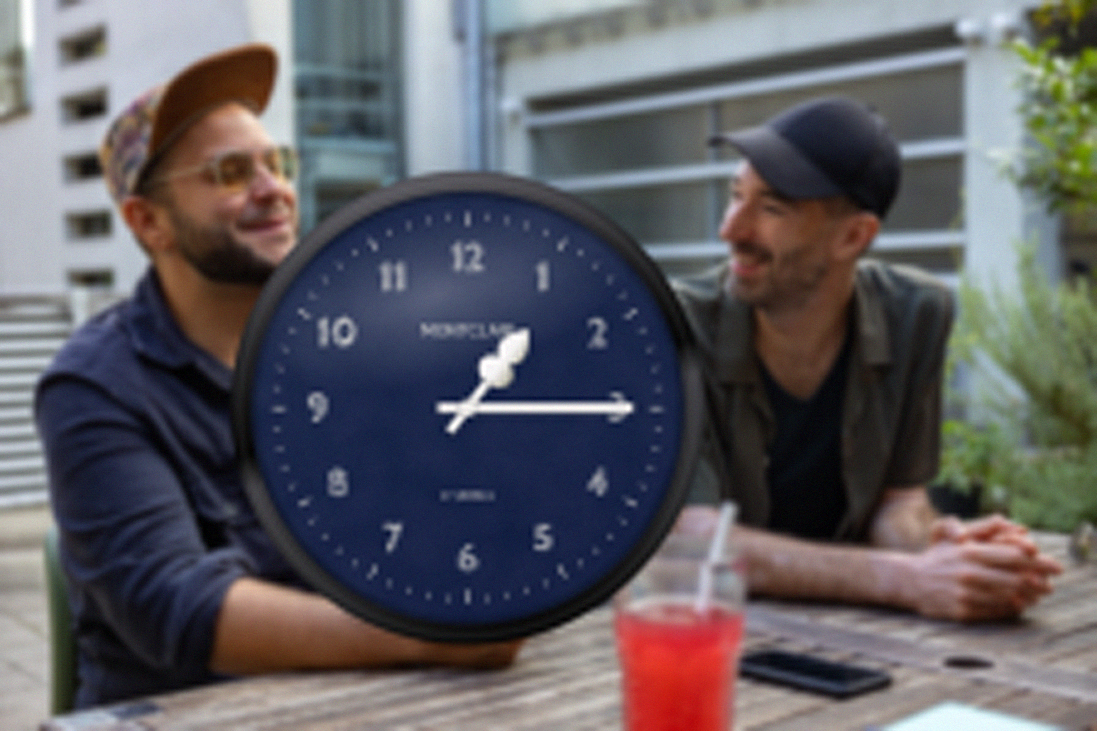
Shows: 1:15
